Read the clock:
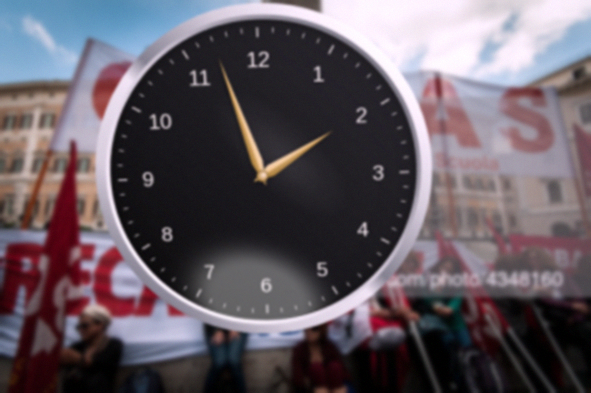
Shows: 1:57
